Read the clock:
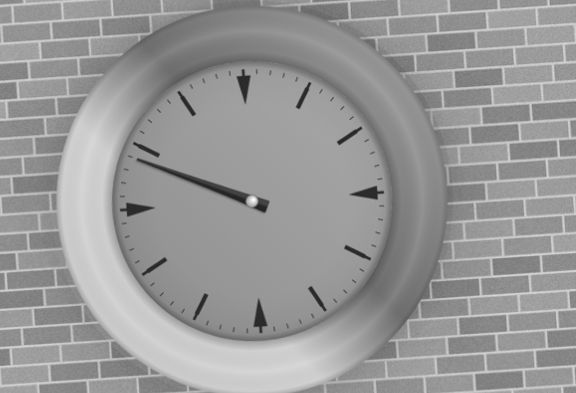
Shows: 9:49
